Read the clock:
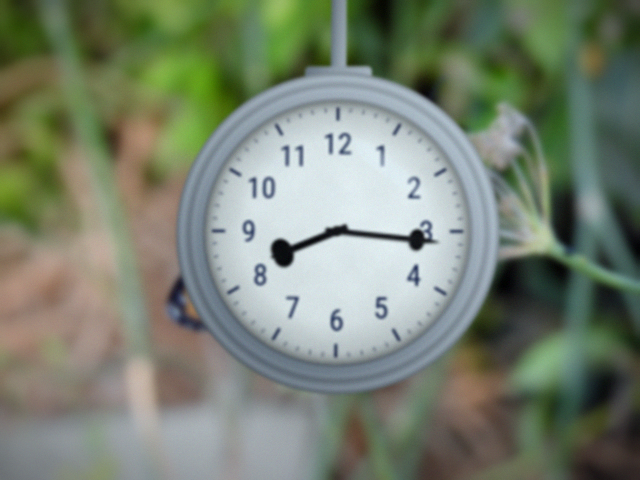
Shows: 8:16
